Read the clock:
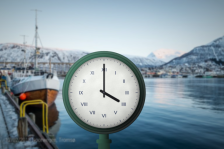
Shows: 4:00
